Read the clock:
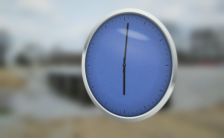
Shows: 6:01
